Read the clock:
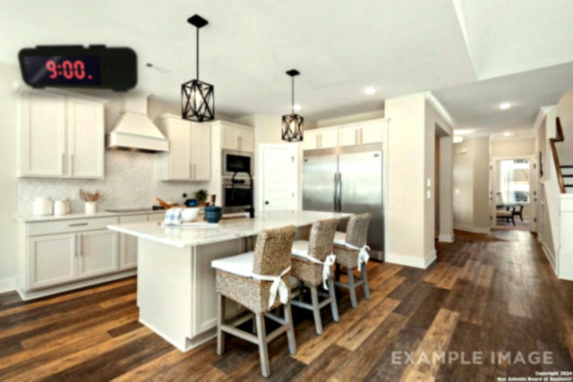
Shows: 9:00
